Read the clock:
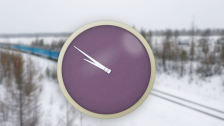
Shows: 9:51
